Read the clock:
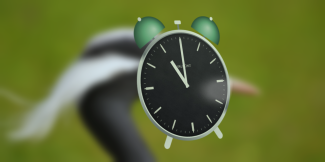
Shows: 11:00
